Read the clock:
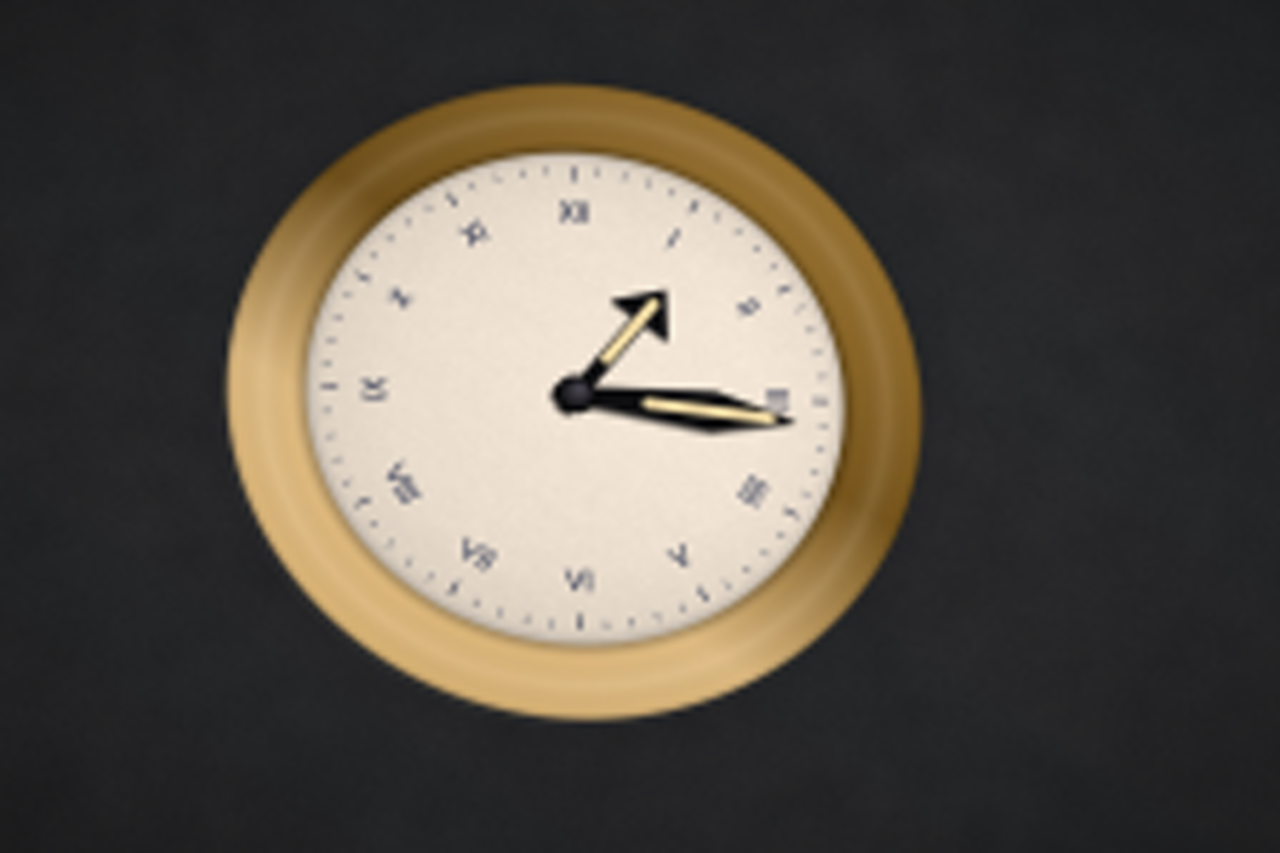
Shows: 1:16
